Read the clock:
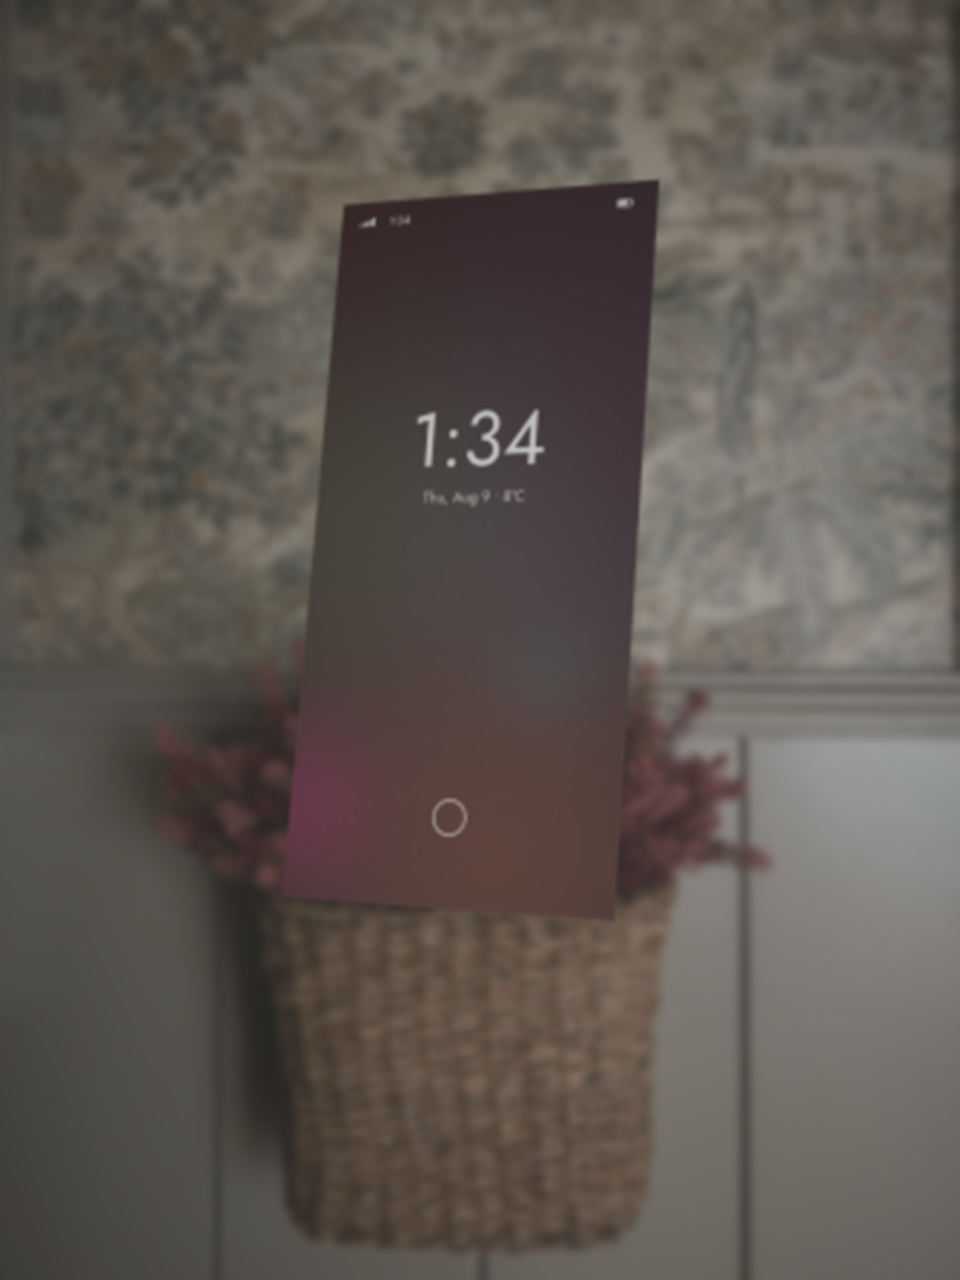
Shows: 1:34
